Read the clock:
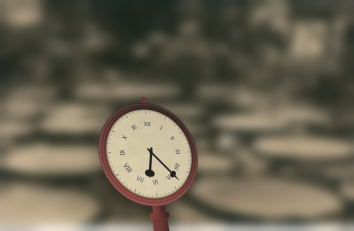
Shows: 6:23
